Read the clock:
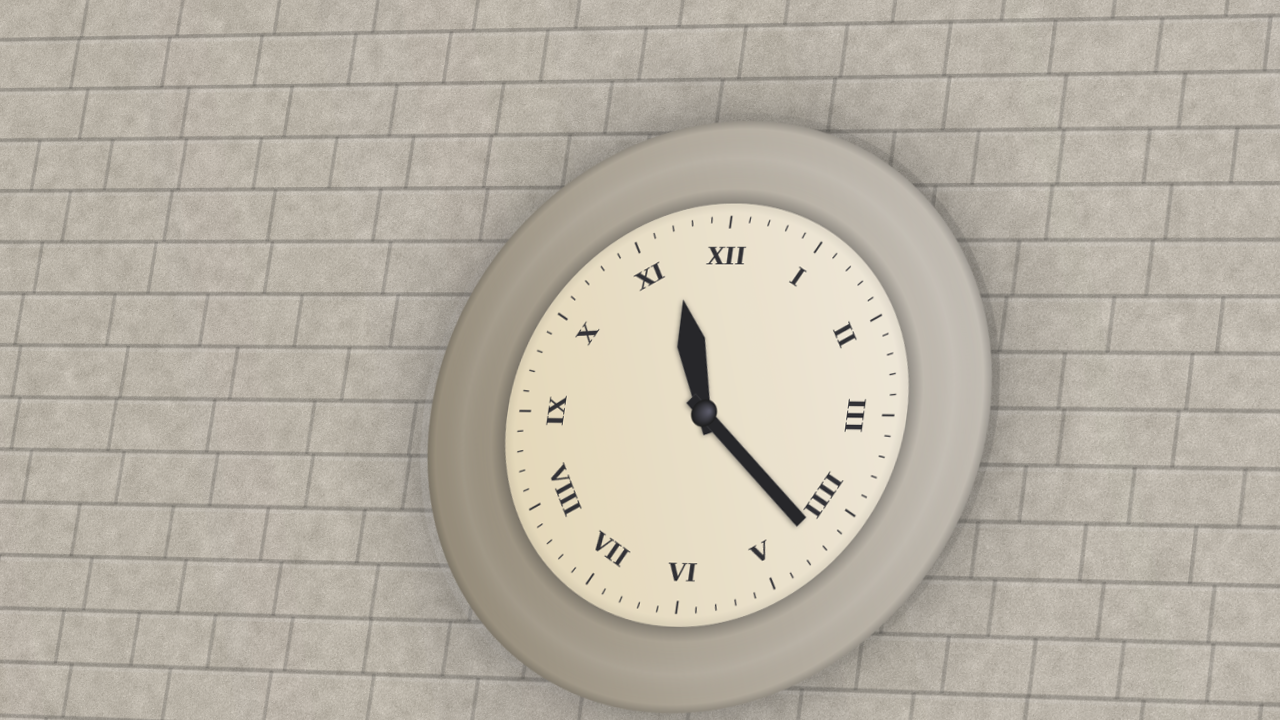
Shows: 11:22
